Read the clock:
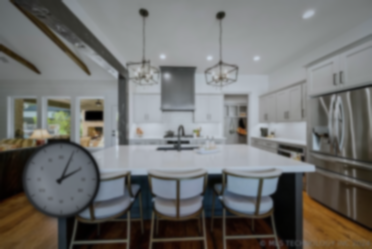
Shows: 2:04
